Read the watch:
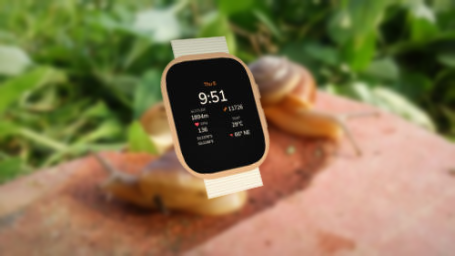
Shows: 9:51
